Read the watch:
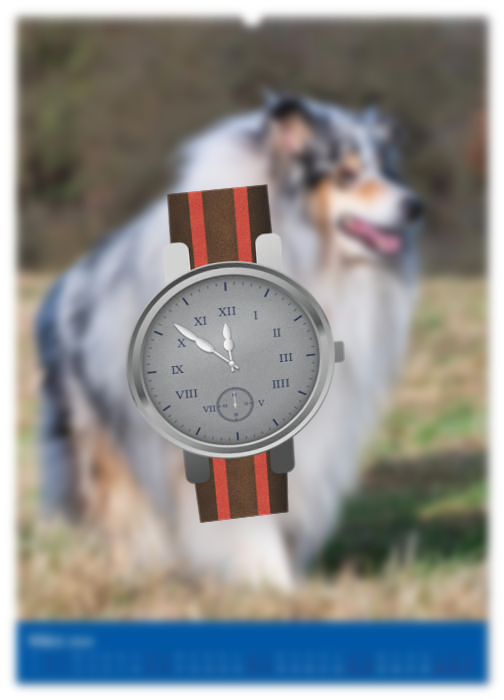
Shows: 11:52
